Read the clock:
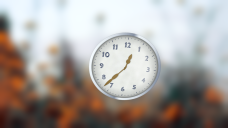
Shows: 12:37
